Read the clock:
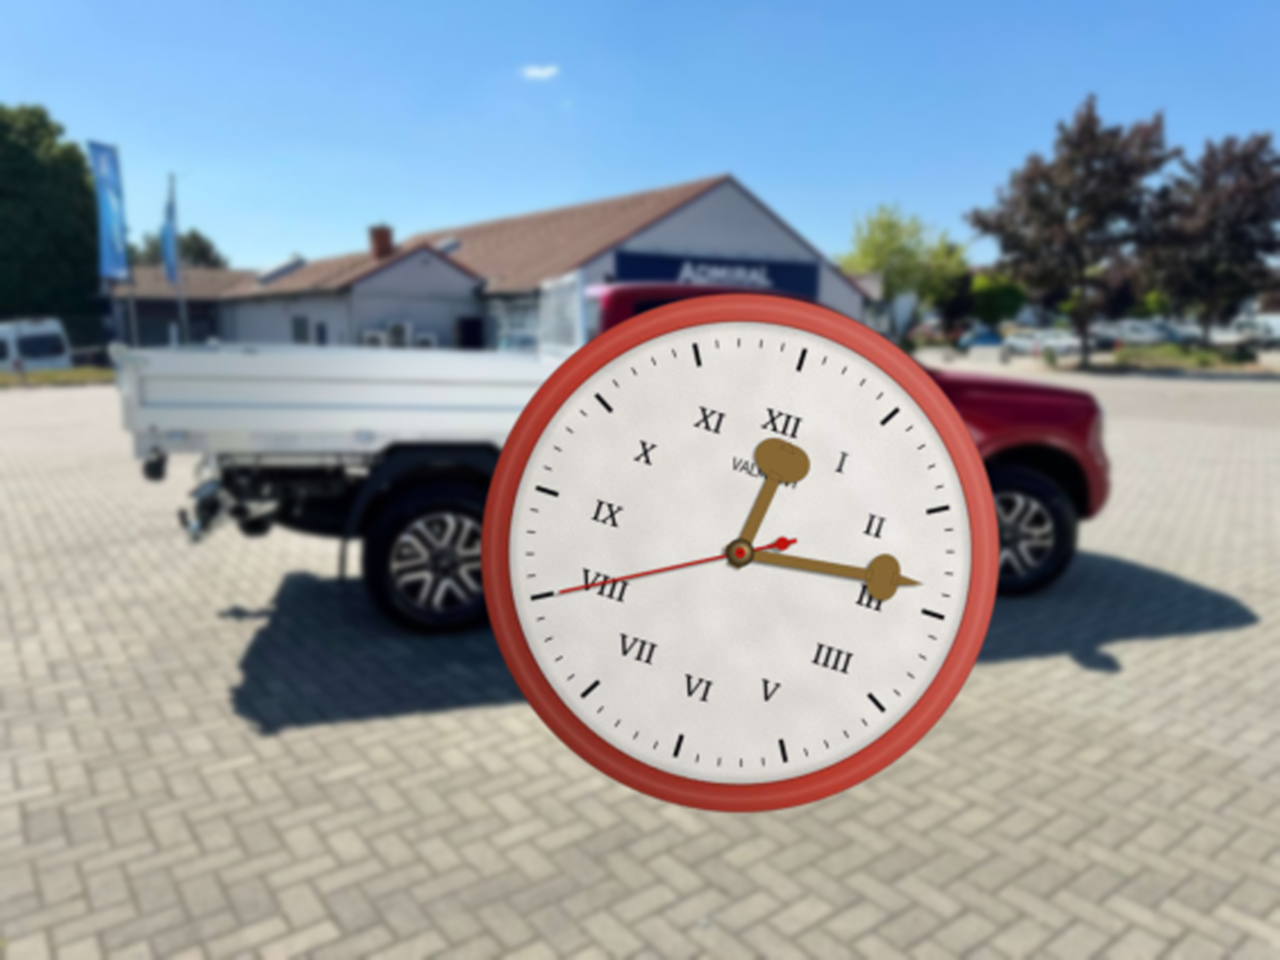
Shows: 12:13:40
